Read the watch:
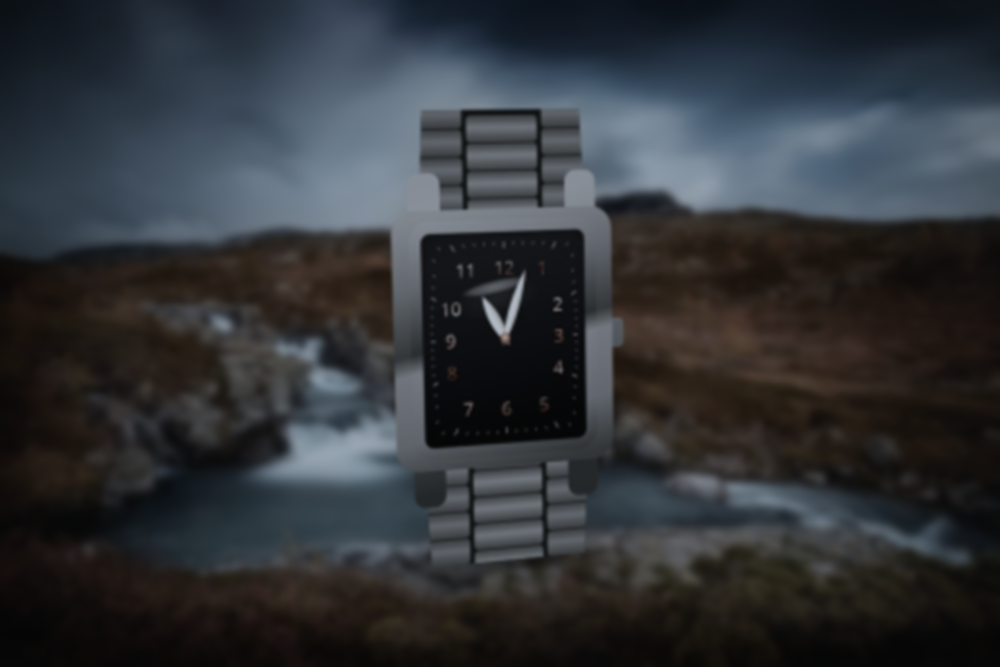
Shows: 11:03
